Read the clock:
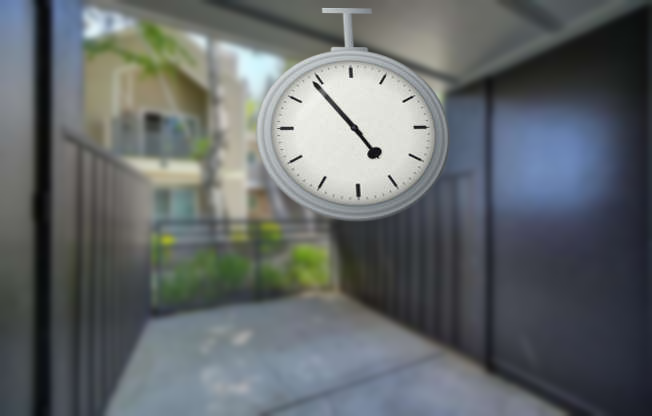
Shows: 4:54
